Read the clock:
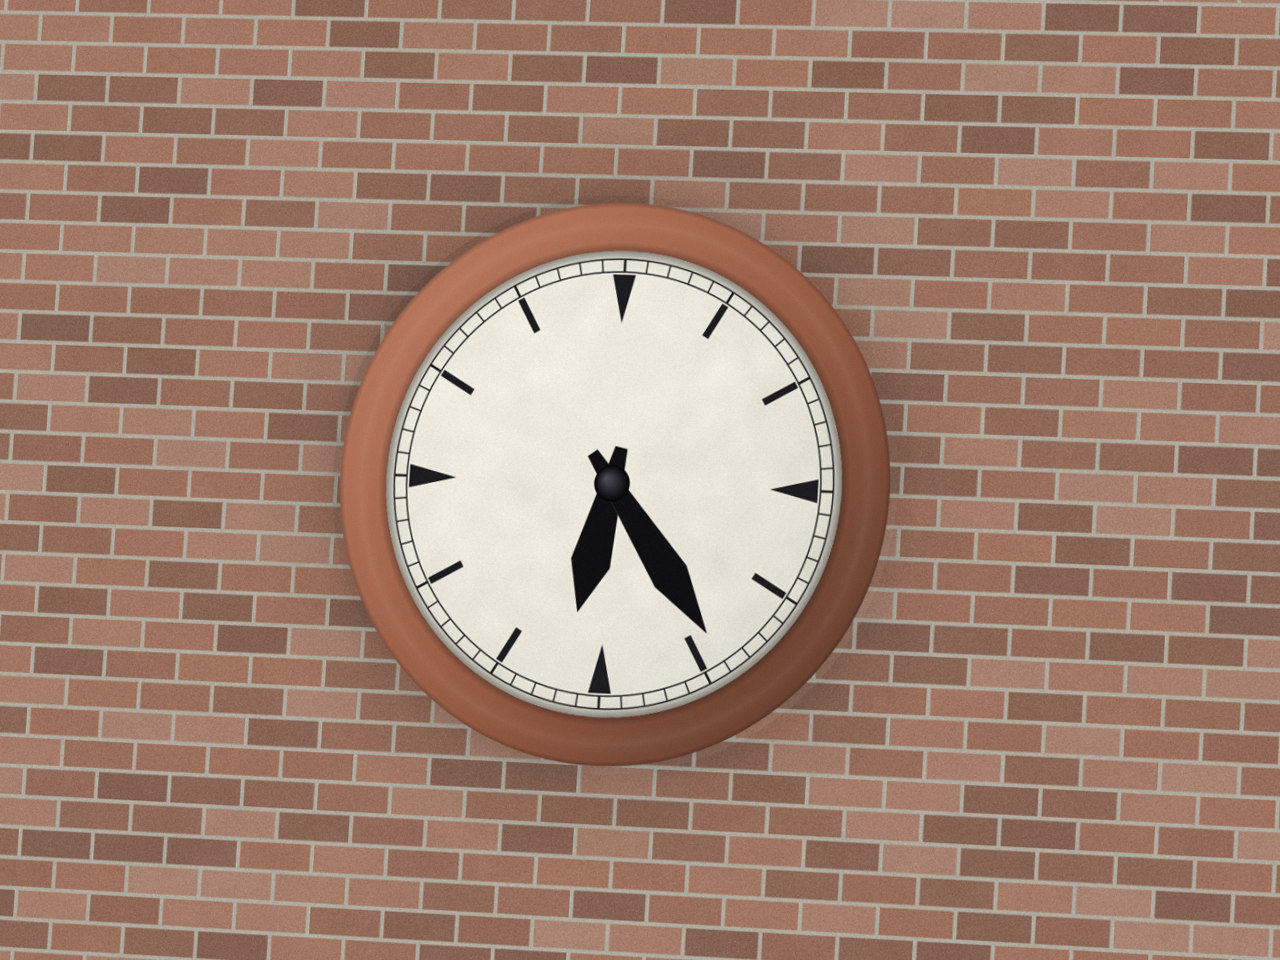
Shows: 6:24
